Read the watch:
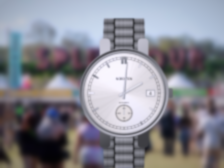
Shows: 2:01
